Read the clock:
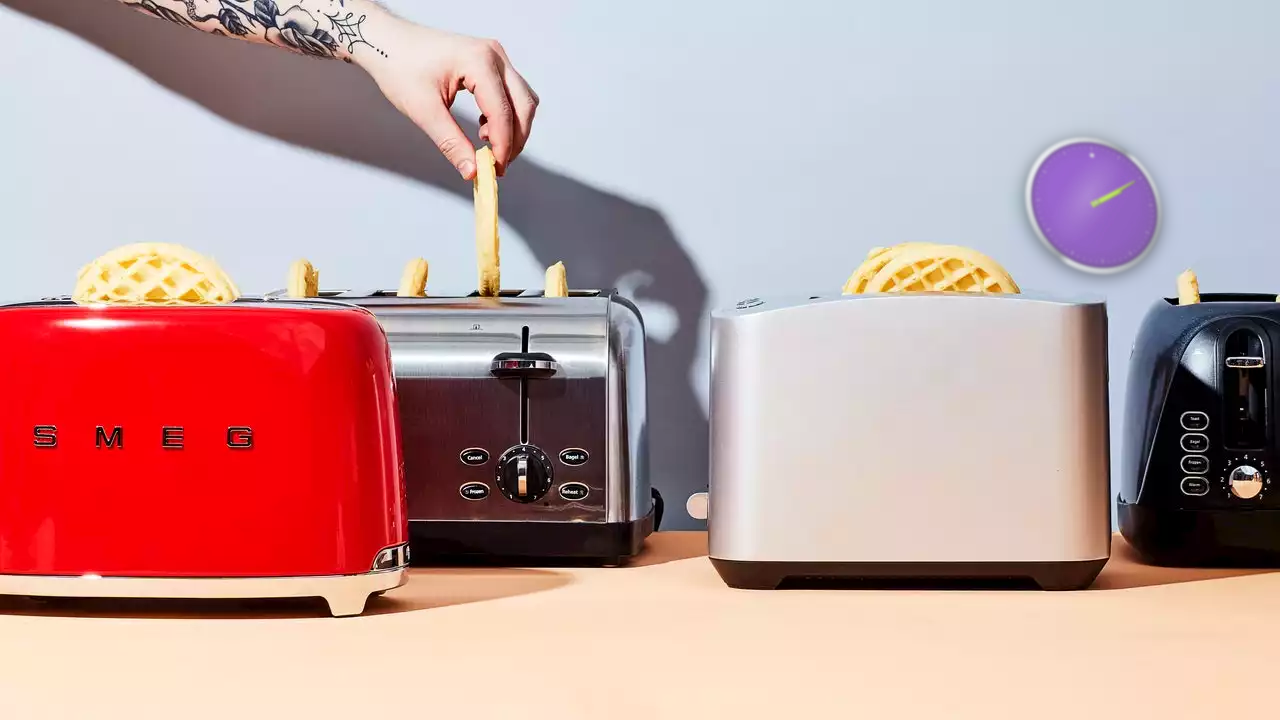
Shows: 2:10
